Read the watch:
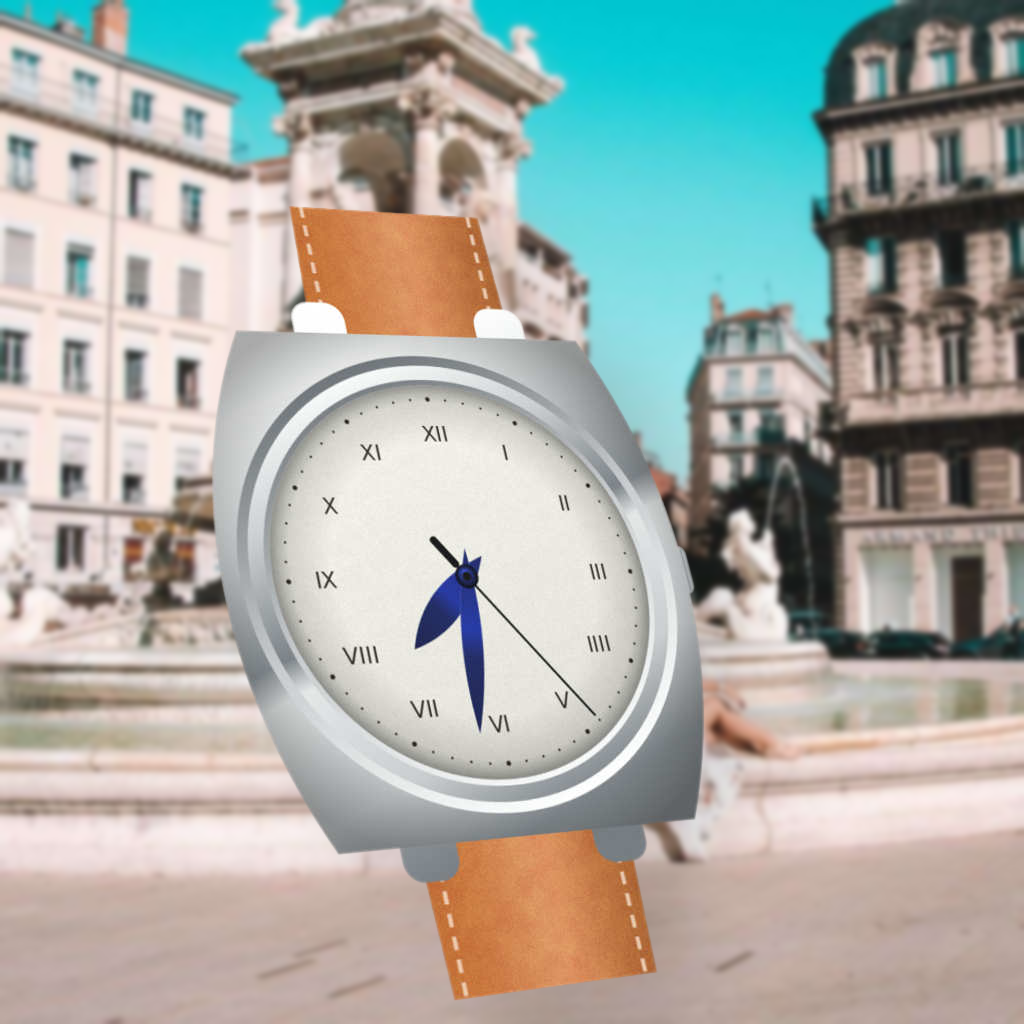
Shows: 7:31:24
